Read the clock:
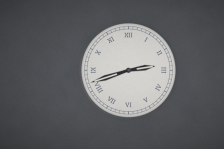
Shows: 2:42
